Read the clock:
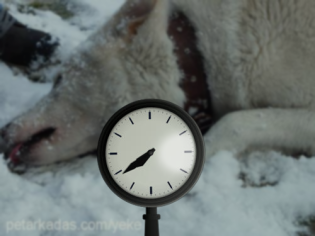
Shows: 7:39
